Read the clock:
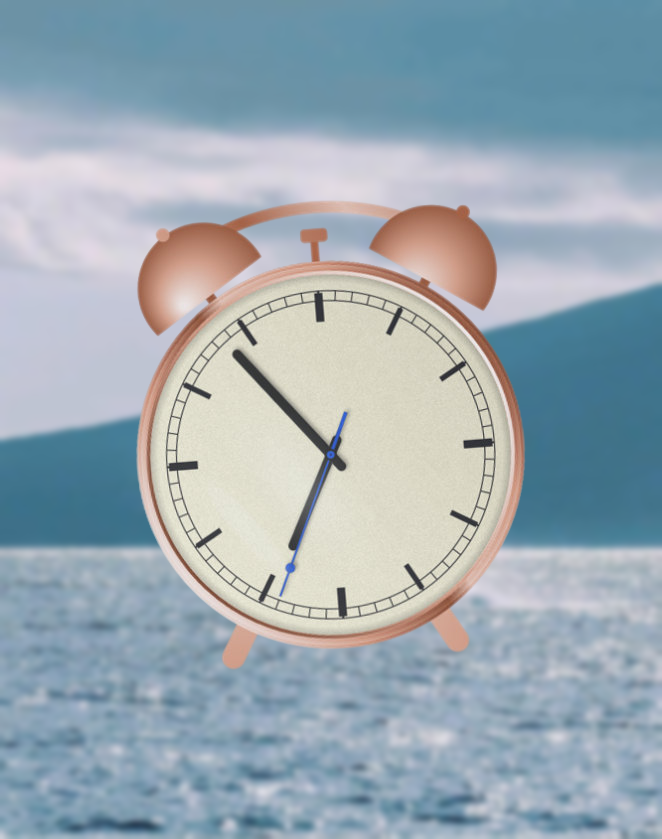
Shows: 6:53:34
